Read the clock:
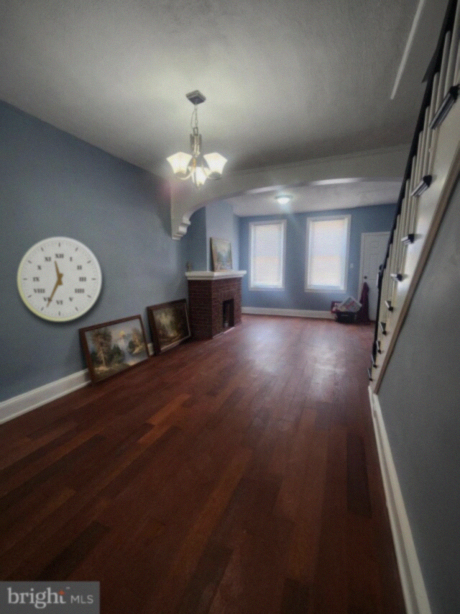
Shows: 11:34
